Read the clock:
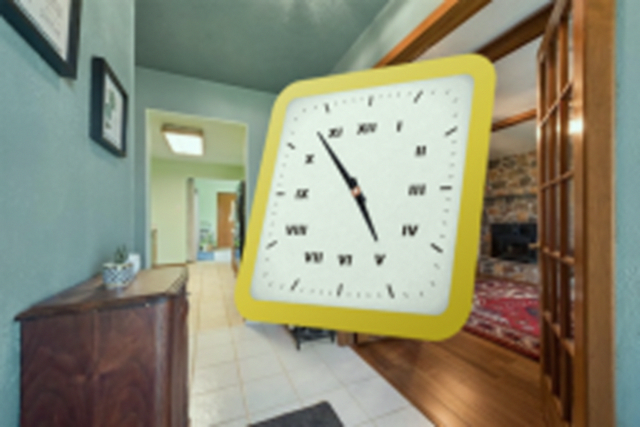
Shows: 4:53
